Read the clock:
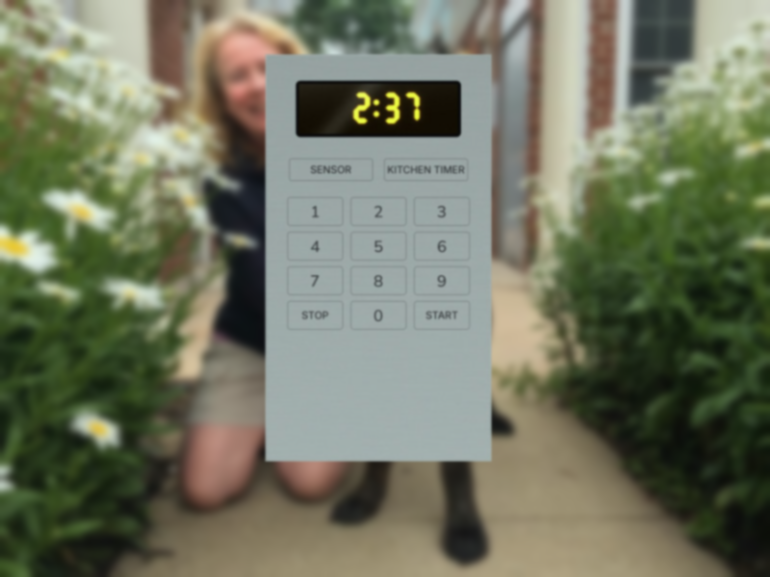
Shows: 2:37
